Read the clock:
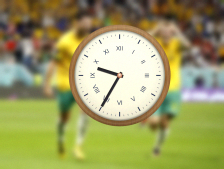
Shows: 9:35
